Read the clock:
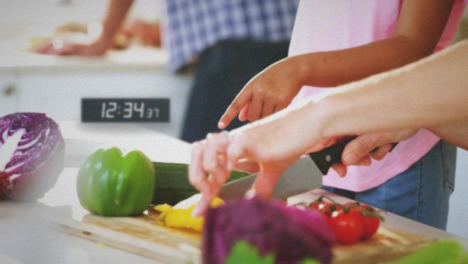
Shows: 12:34
